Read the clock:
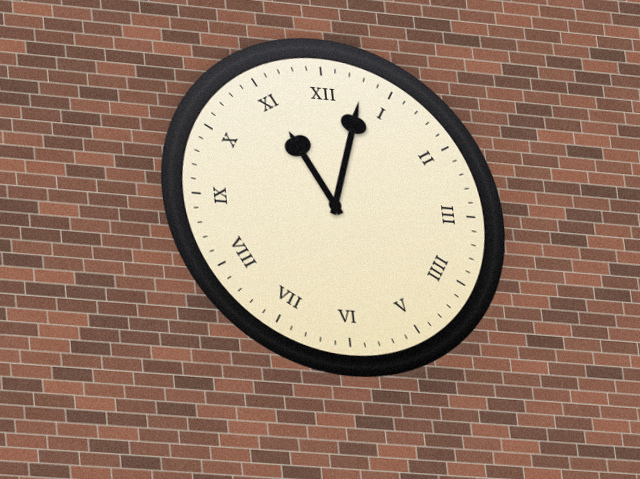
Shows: 11:03
